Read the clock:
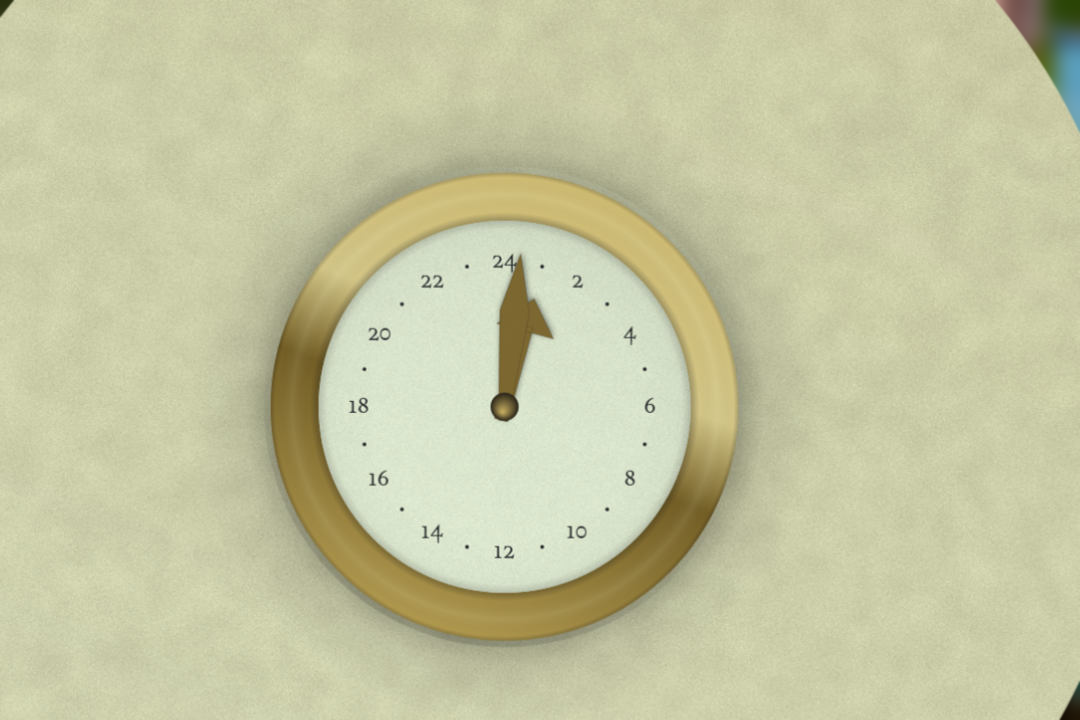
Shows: 1:01
